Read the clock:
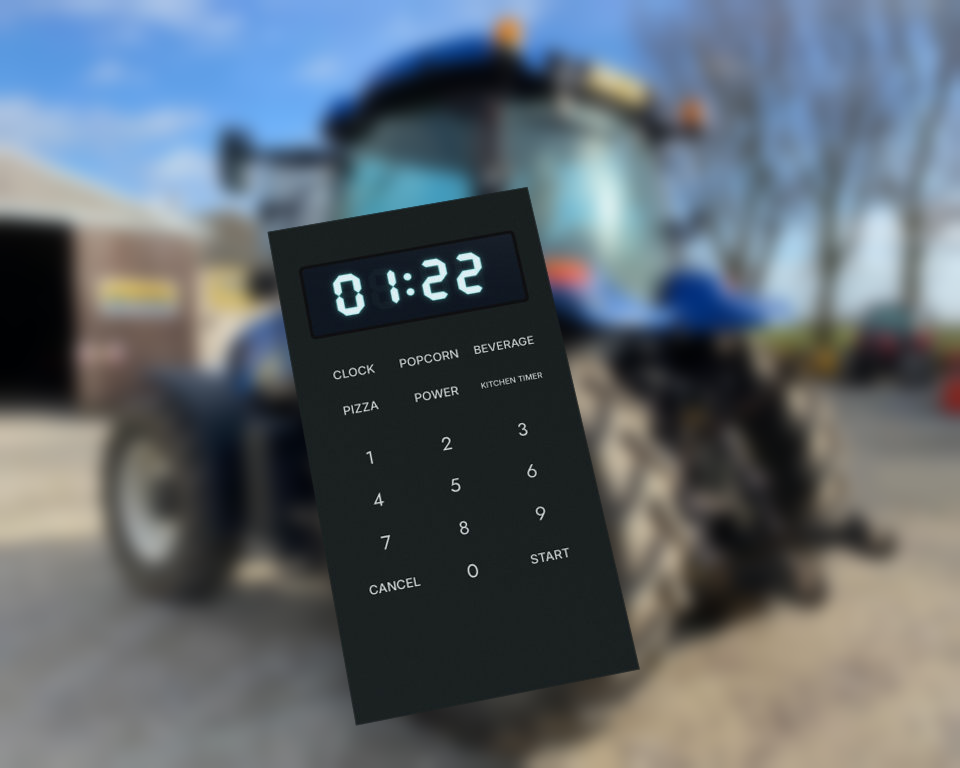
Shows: 1:22
